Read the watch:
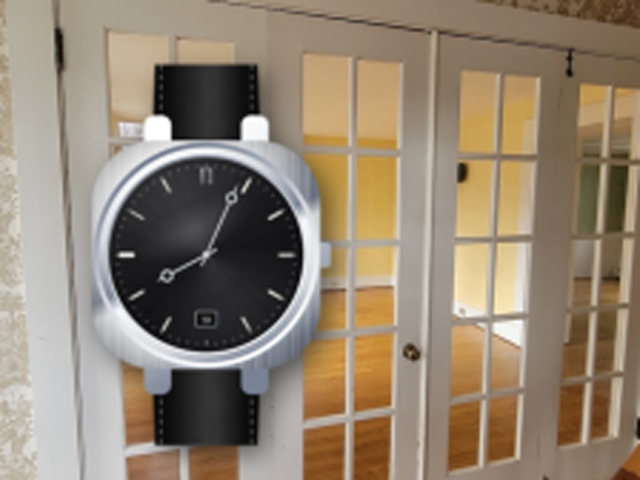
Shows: 8:04
